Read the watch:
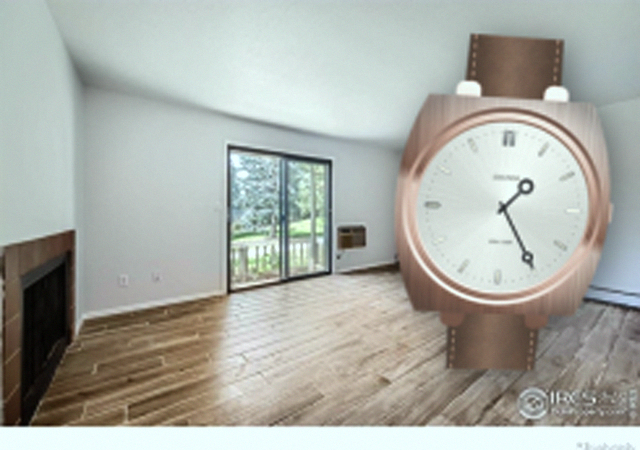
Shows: 1:25
